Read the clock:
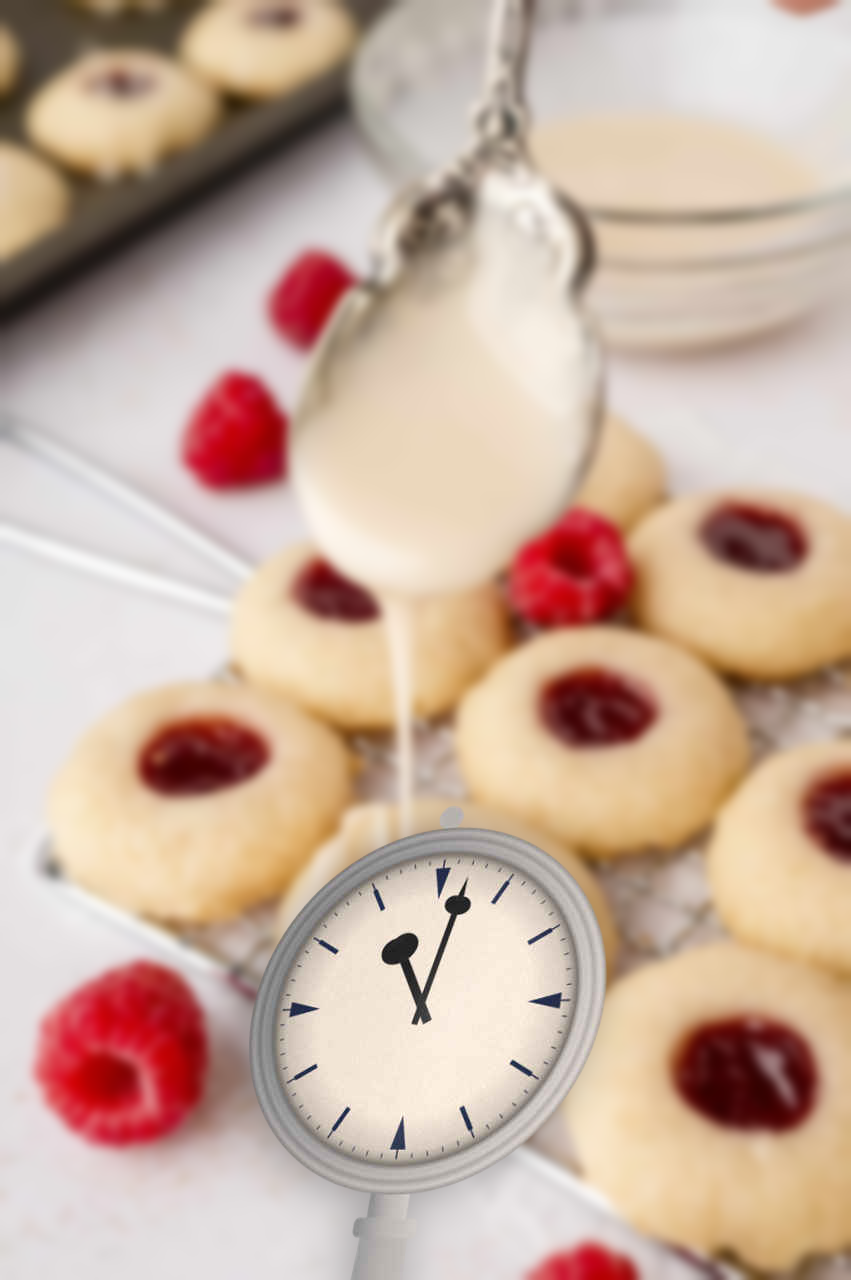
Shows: 11:02
